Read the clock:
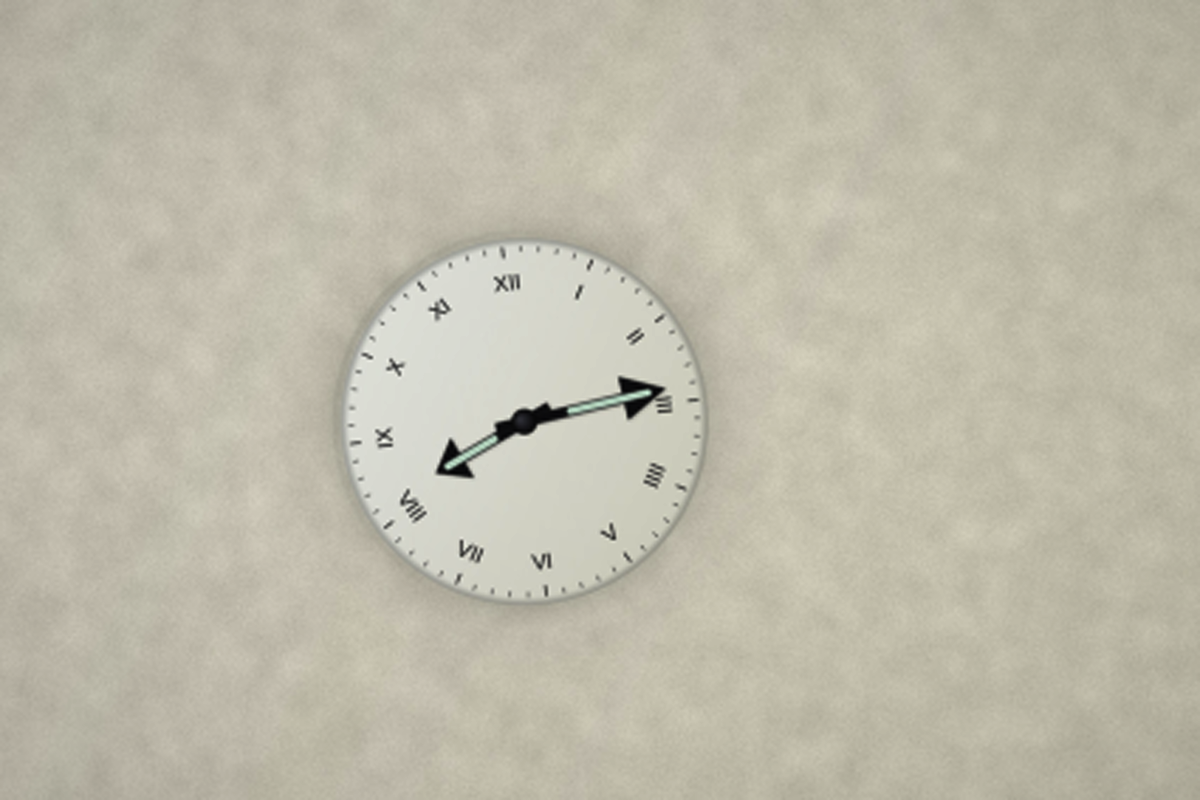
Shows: 8:14
